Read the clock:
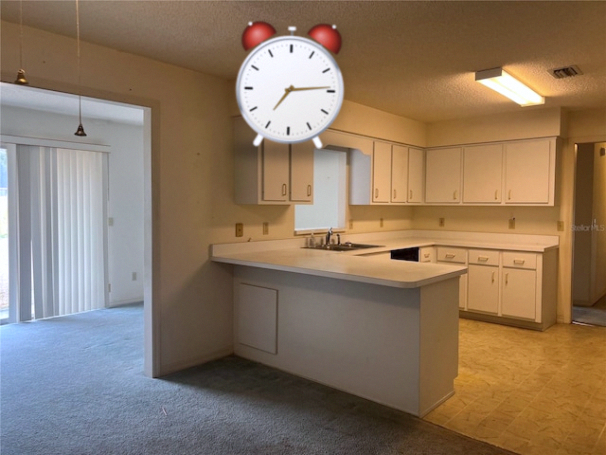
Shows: 7:14
